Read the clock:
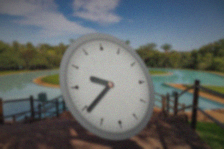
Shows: 9:39
